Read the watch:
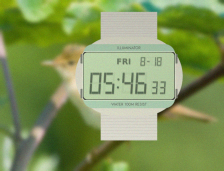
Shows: 5:46:33
